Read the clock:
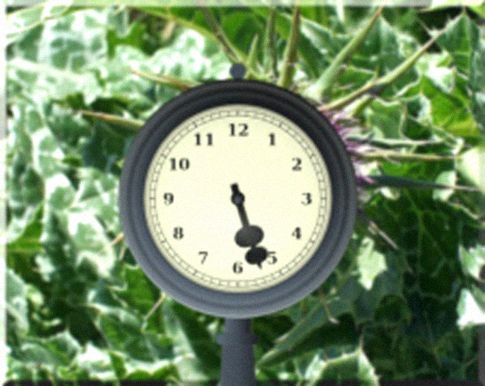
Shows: 5:27
